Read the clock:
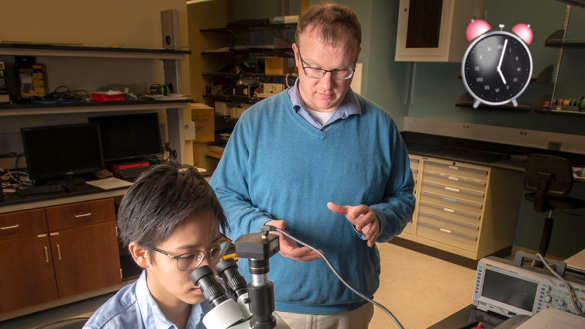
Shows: 5:02
